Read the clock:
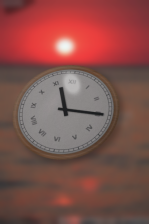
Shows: 11:15
